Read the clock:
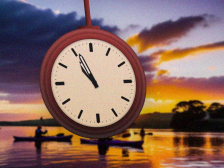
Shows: 10:56
